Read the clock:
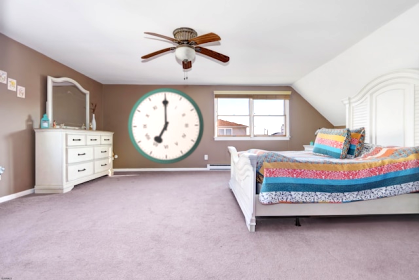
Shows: 7:00
